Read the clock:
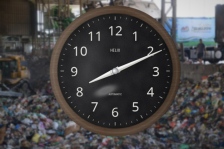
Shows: 8:11
